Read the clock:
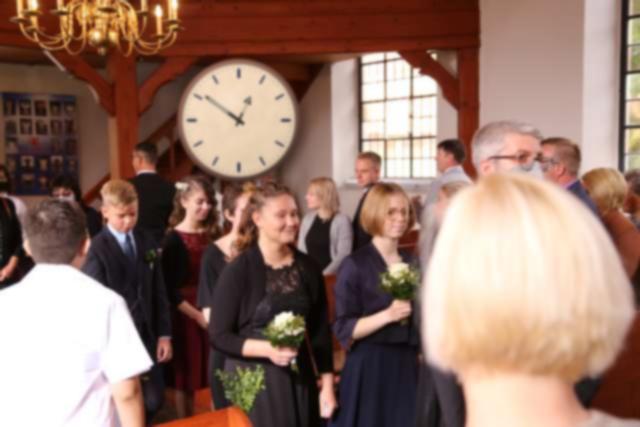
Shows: 12:51
